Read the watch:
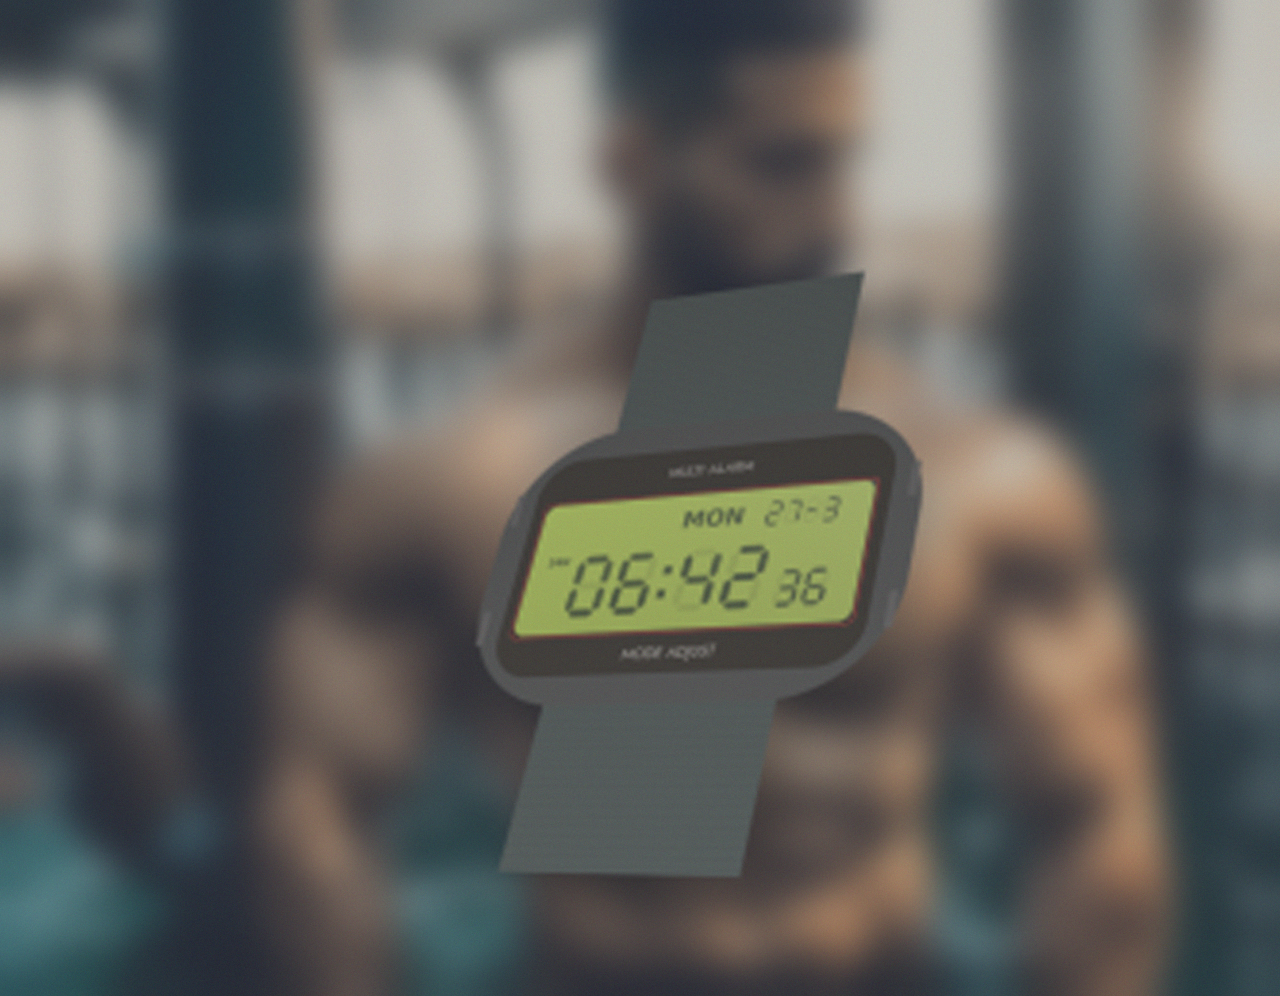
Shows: 6:42:36
